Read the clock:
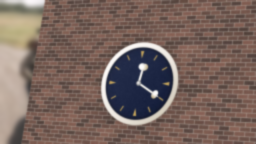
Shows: 12:20
